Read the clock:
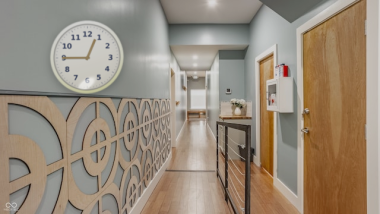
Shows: 12:45
